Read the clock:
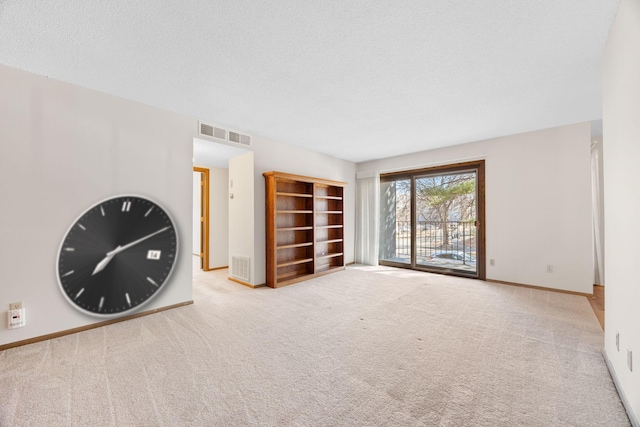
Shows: 7:10
